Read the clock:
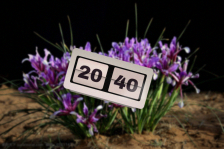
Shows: 20:40
